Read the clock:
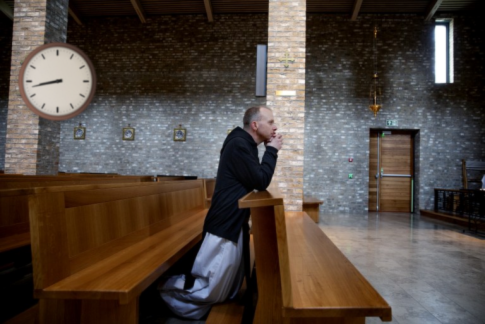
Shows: 8:43
